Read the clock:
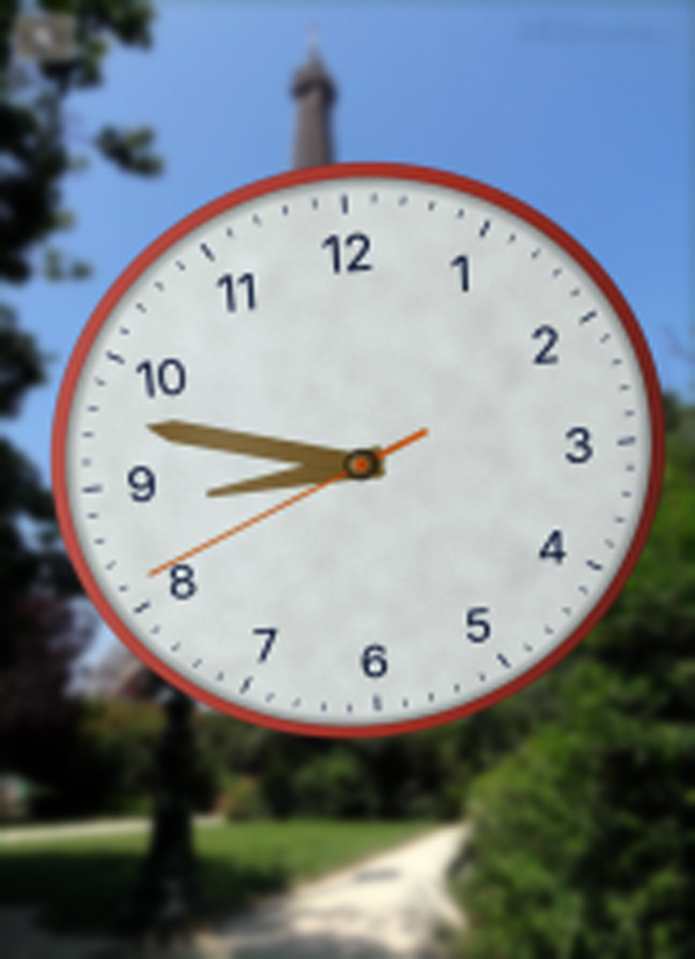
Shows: 8:47:41
